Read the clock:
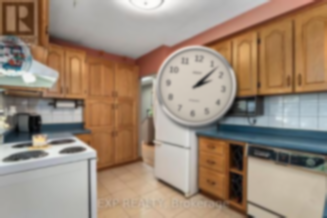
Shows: 2:07
